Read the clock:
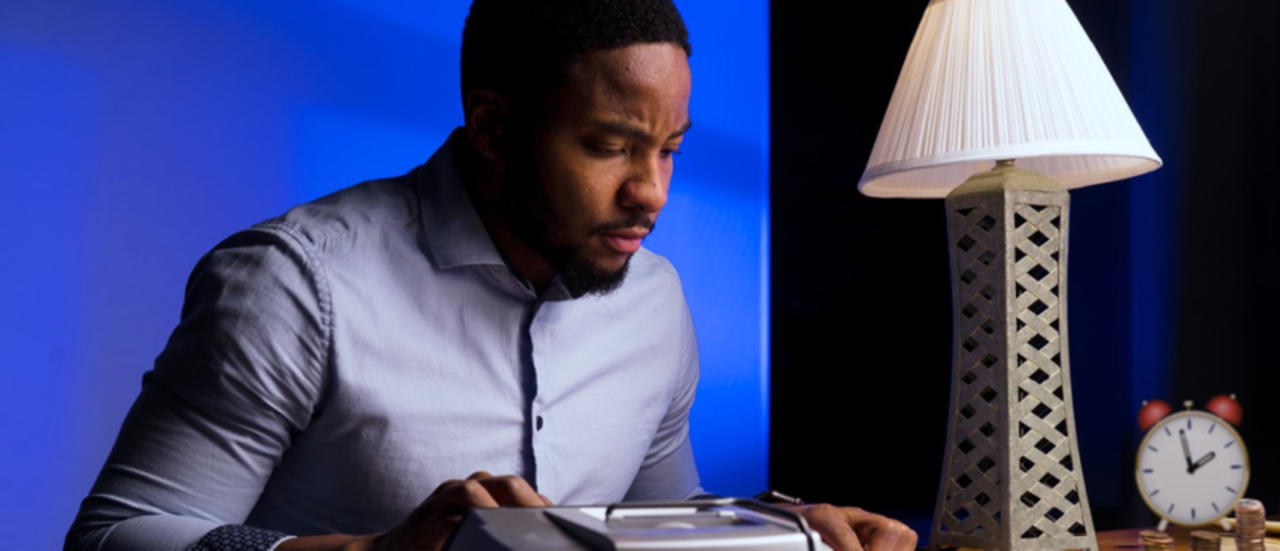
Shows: 1:58
